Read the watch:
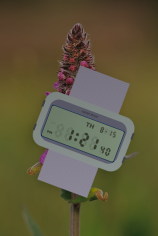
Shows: 1:21:40
